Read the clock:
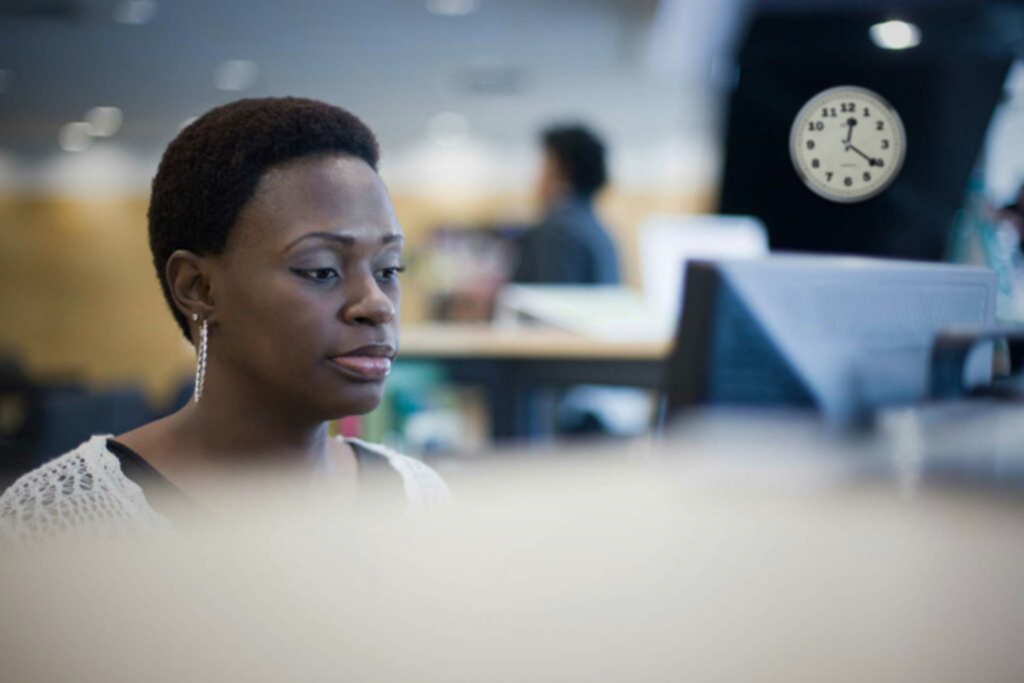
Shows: 12:21
